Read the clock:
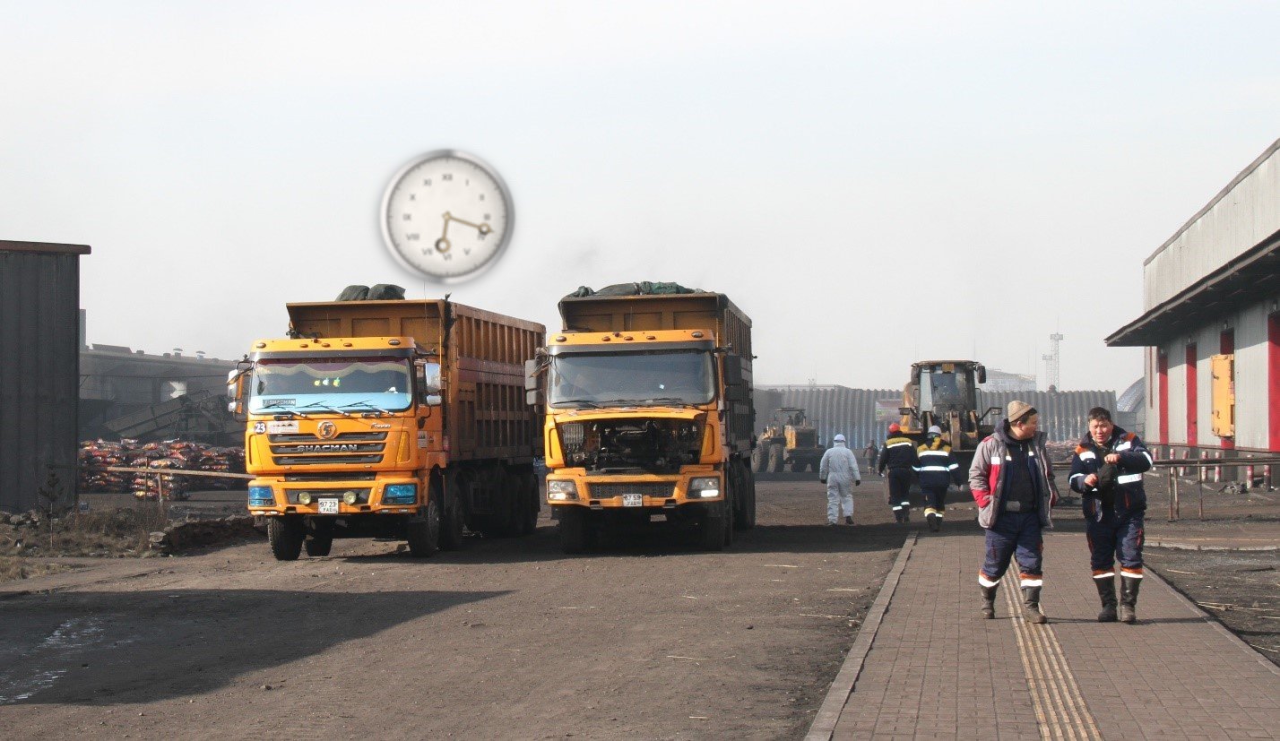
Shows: 6:18
